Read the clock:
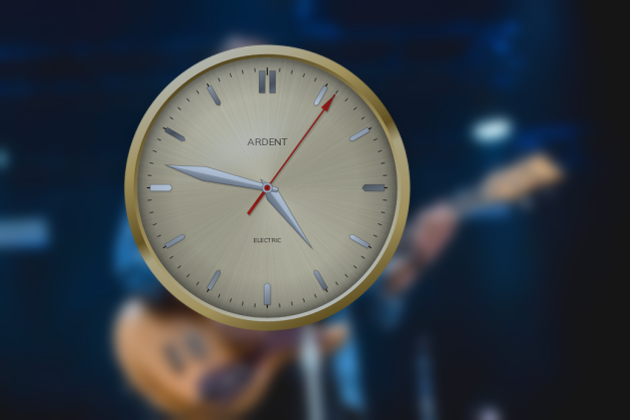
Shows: 4:47:06
